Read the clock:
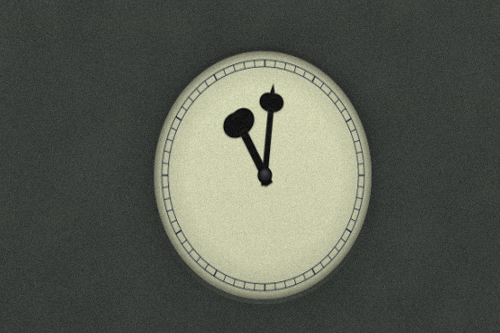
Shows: 11:01
